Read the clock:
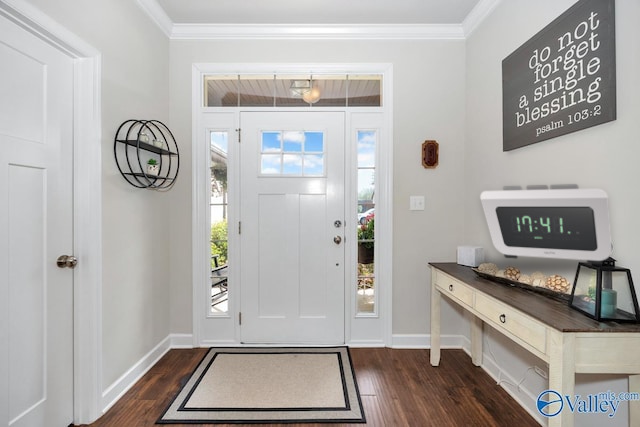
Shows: 17:41
